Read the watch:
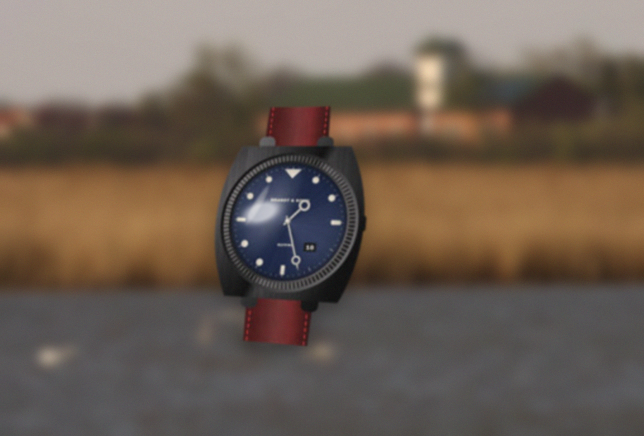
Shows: 1:27
